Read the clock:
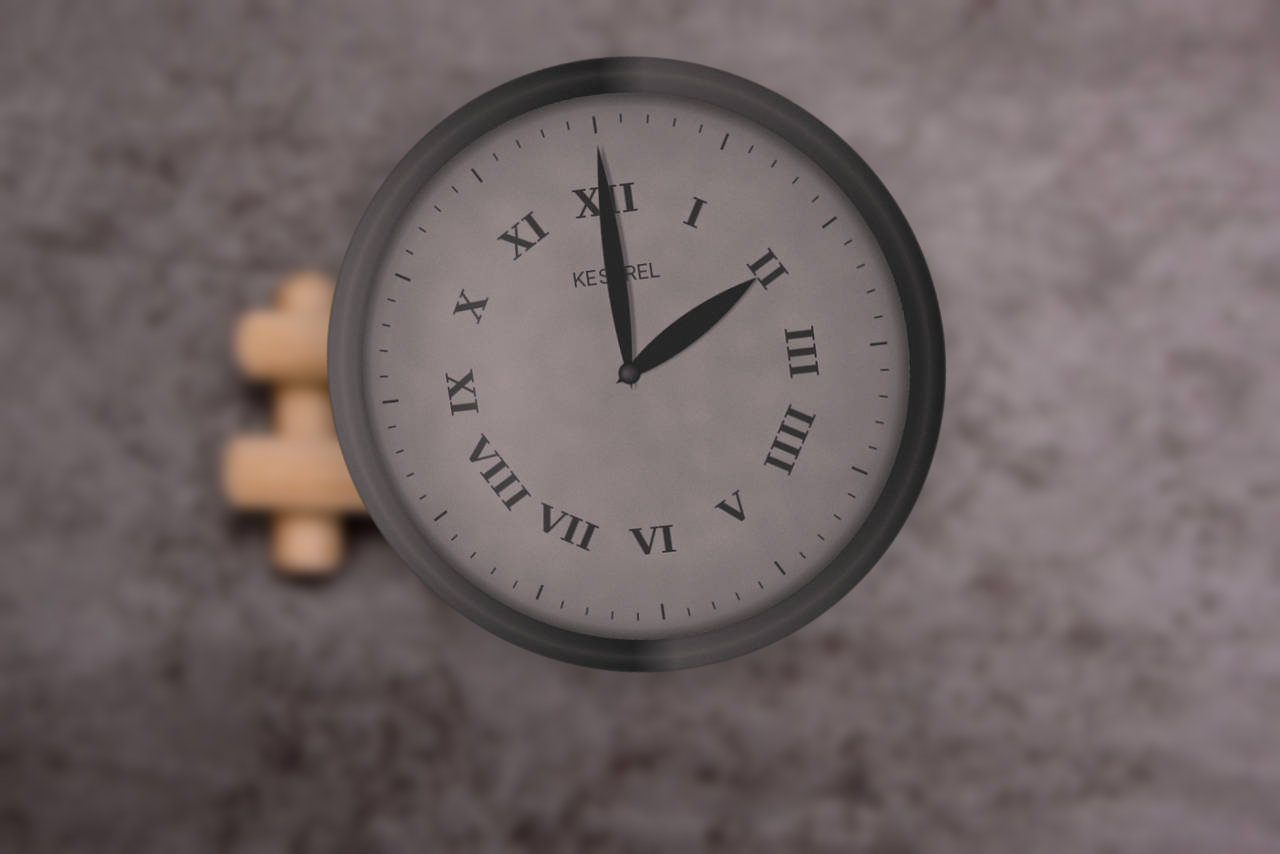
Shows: 2:00
